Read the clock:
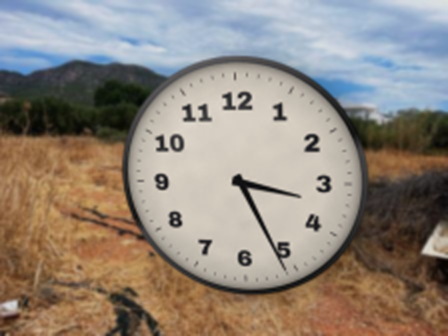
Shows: 3:26
